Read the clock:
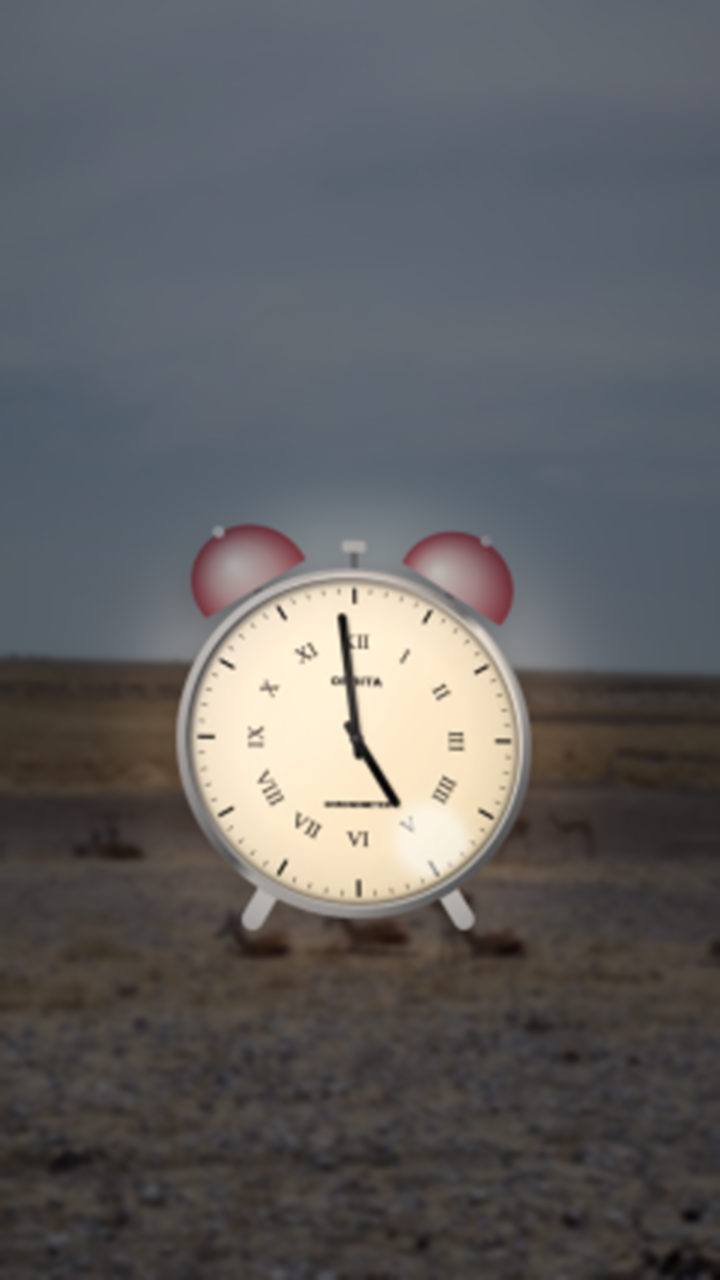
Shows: 4:59
